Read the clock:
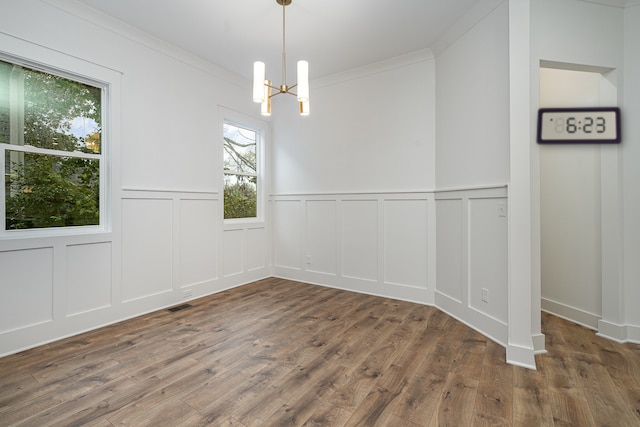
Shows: 6:23
